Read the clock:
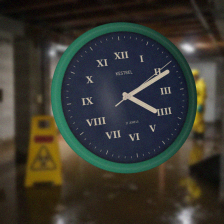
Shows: 4:11:10
